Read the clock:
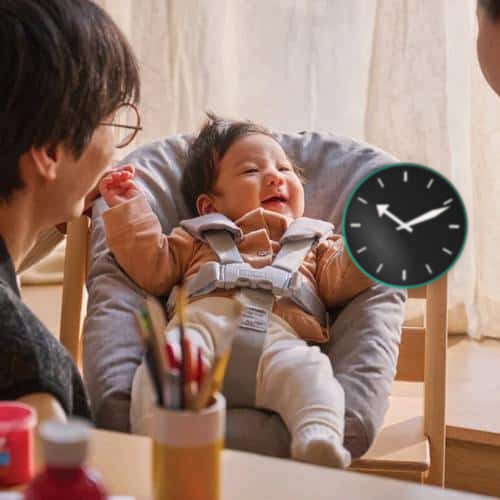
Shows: 10:11
